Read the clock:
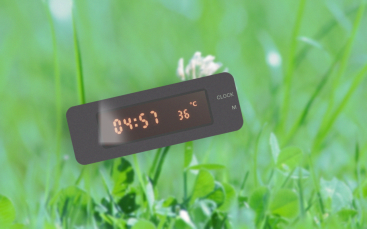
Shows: 4:57
